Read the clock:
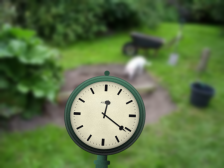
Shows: 12:21
